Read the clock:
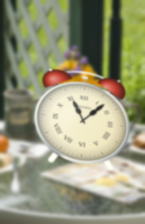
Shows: 11:07
